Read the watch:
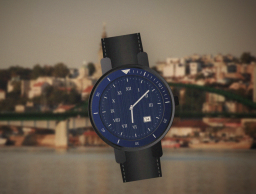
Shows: 6:09
